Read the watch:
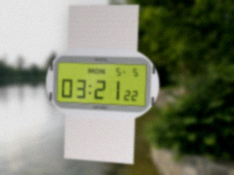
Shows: 3:21
